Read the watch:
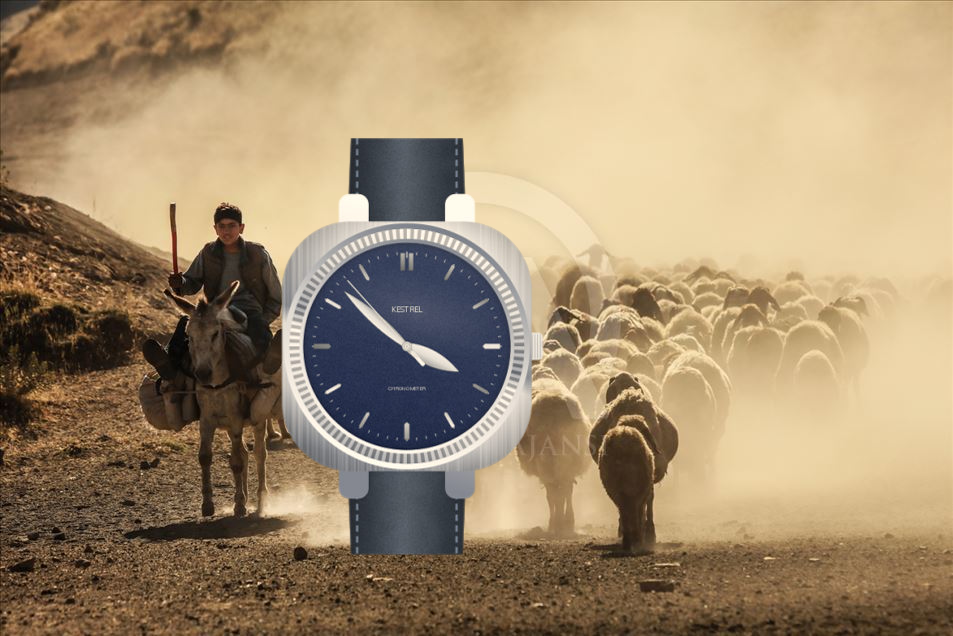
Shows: 3:51:53
